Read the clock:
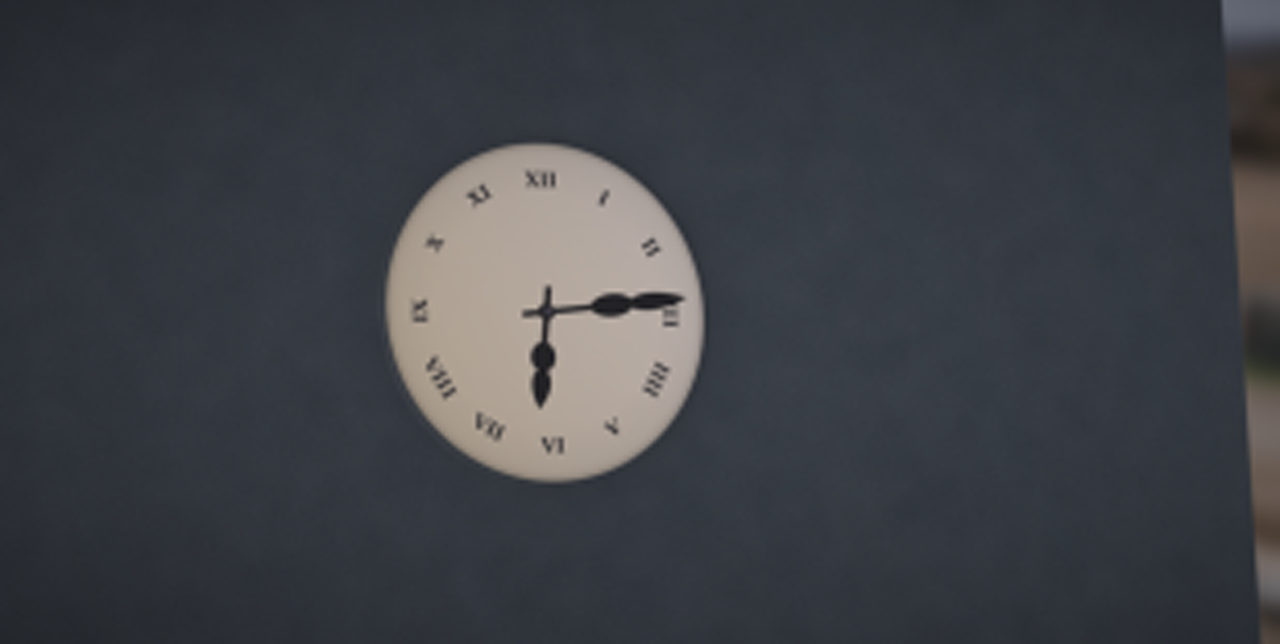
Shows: 6:14
